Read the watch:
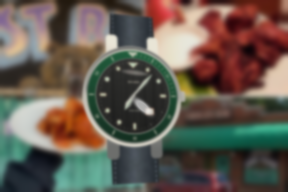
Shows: 7:07
